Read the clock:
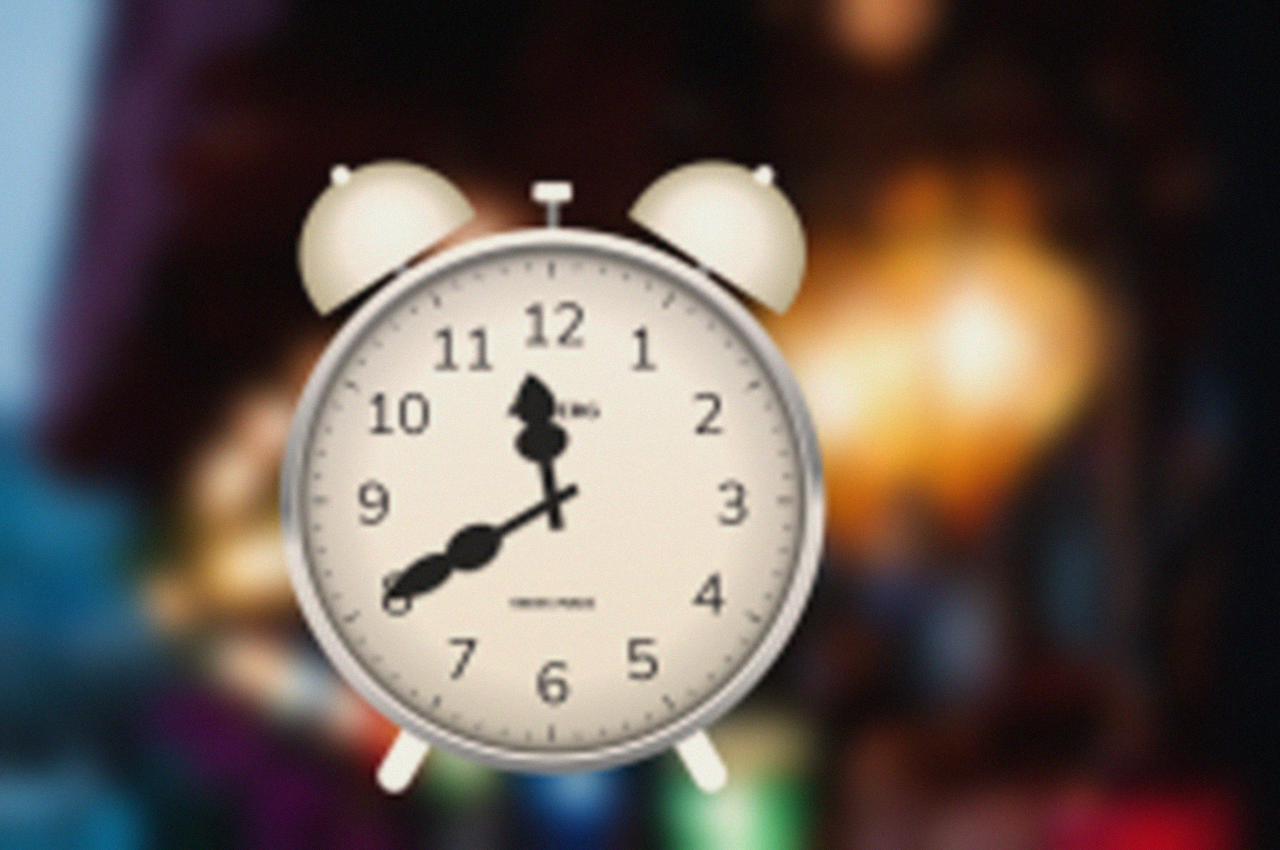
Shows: 11:40
